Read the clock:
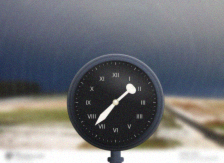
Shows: 1:37
